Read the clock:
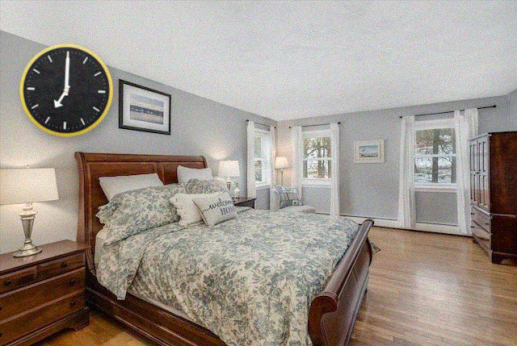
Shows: 7:00
